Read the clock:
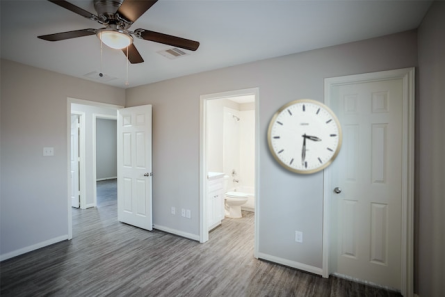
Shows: 3:31
